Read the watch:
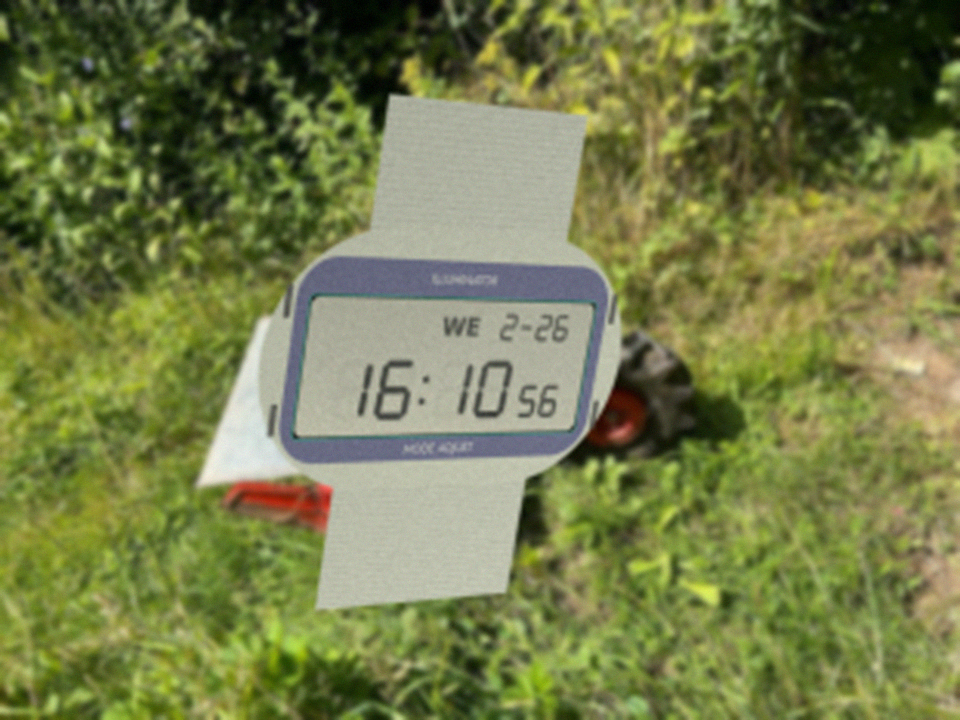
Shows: 16:10:56
